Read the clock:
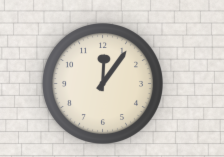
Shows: 12:06
